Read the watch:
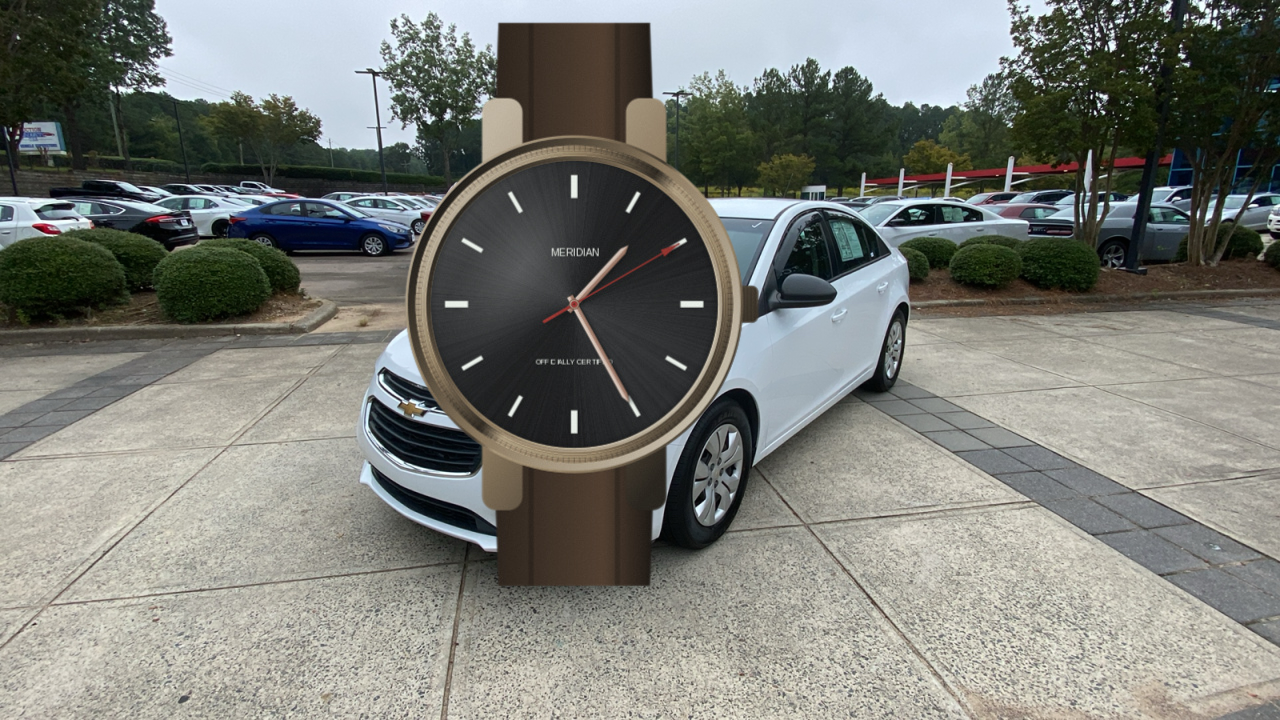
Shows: 1:25:10
